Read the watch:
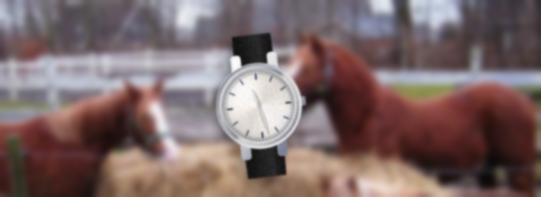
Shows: 11:28
